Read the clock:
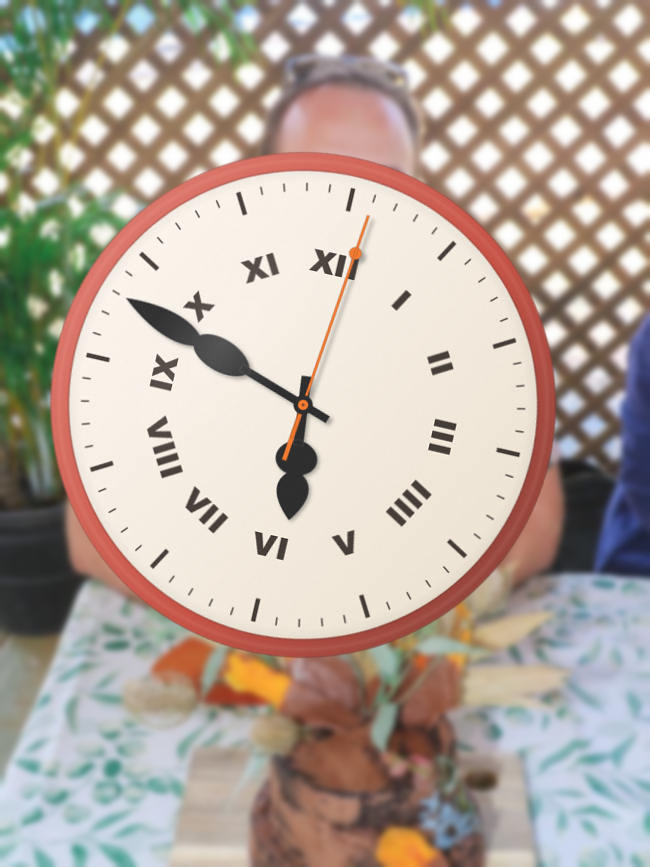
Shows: 5:48:01
